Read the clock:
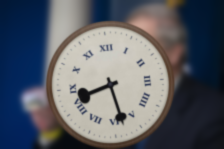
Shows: 8:28
